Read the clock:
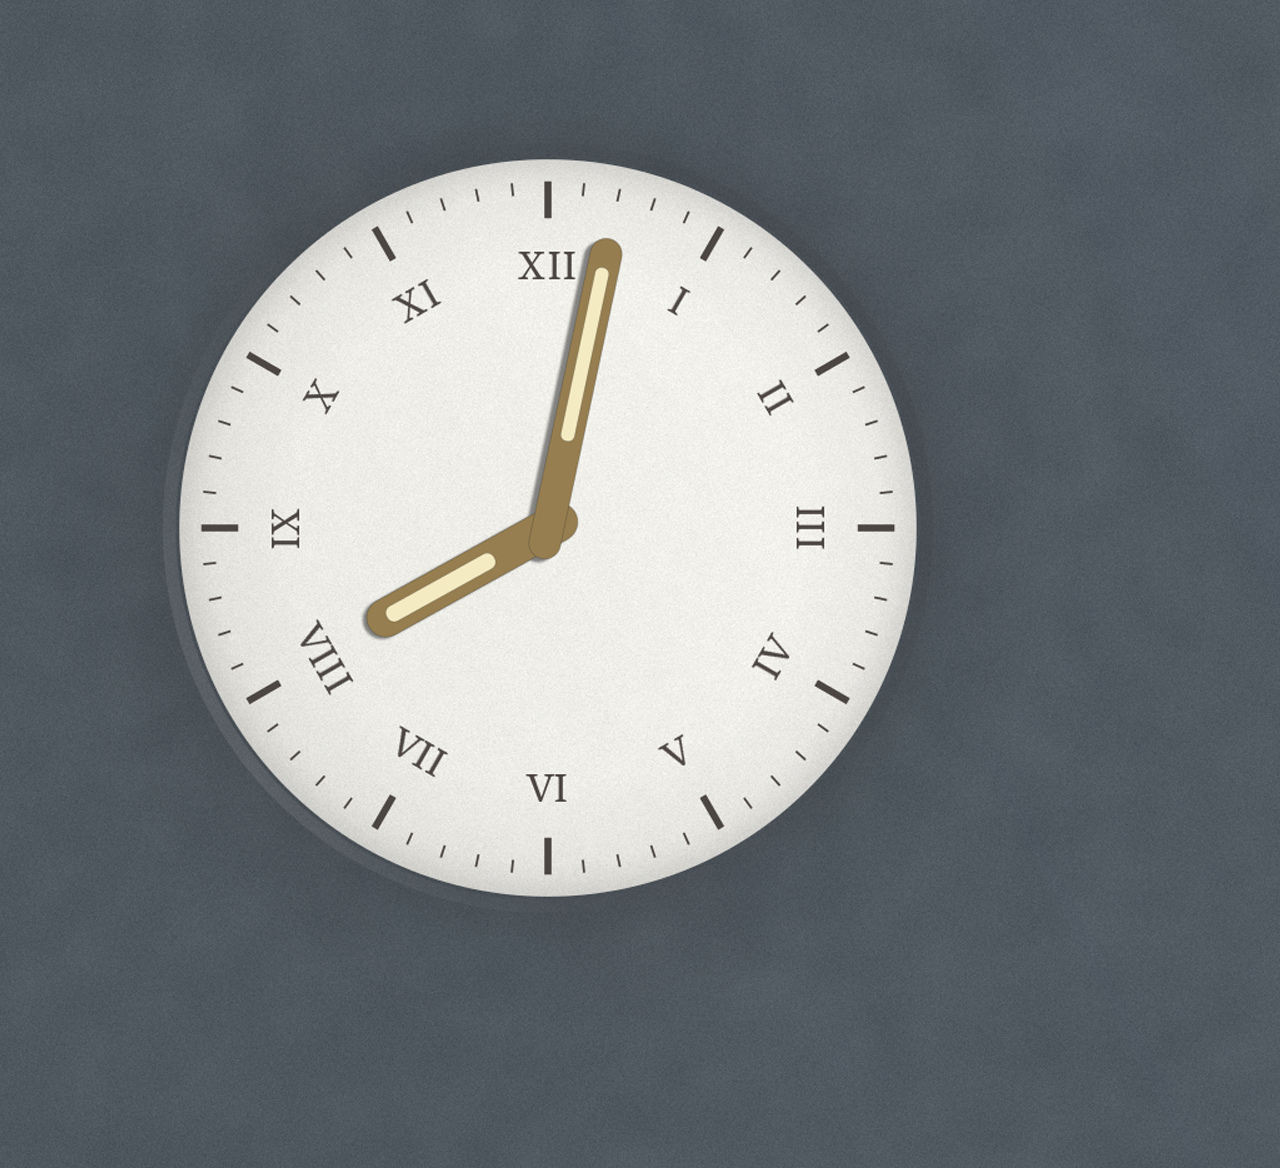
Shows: 8:02
